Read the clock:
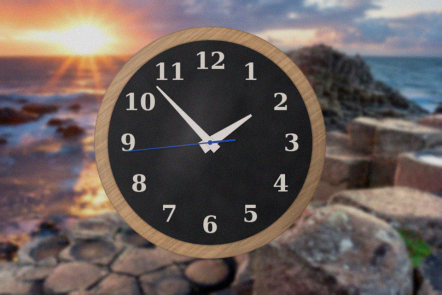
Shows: 1:52:44
